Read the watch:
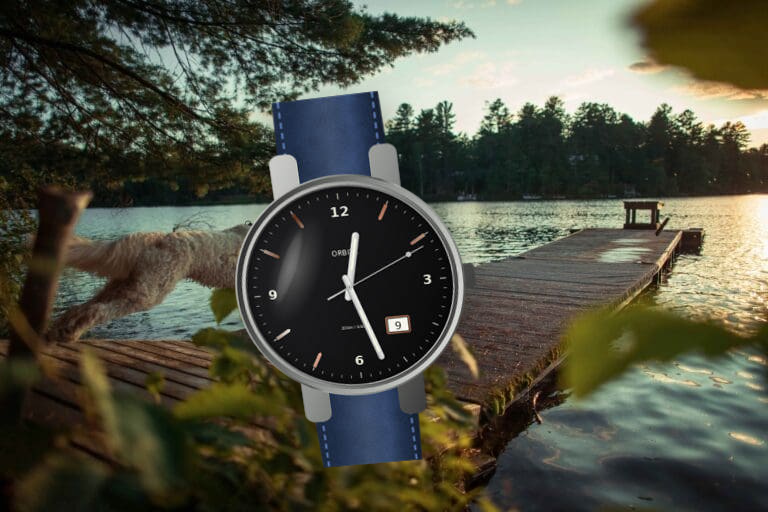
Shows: 12:27:11
